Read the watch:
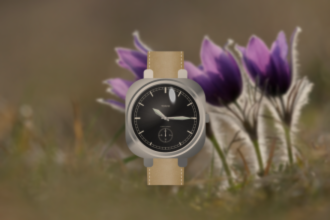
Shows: 10:15
